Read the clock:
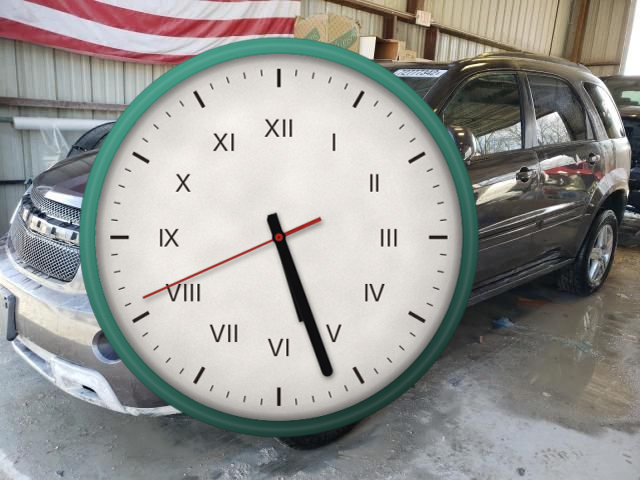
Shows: 5:26:41
